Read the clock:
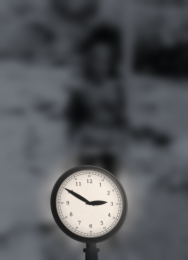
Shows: 2:50
